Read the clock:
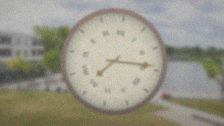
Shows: 7:14
